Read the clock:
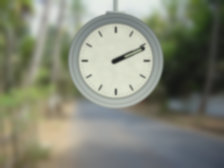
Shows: 2:11
